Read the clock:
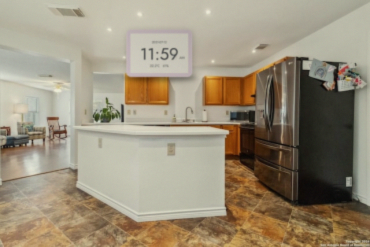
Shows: 11:59
